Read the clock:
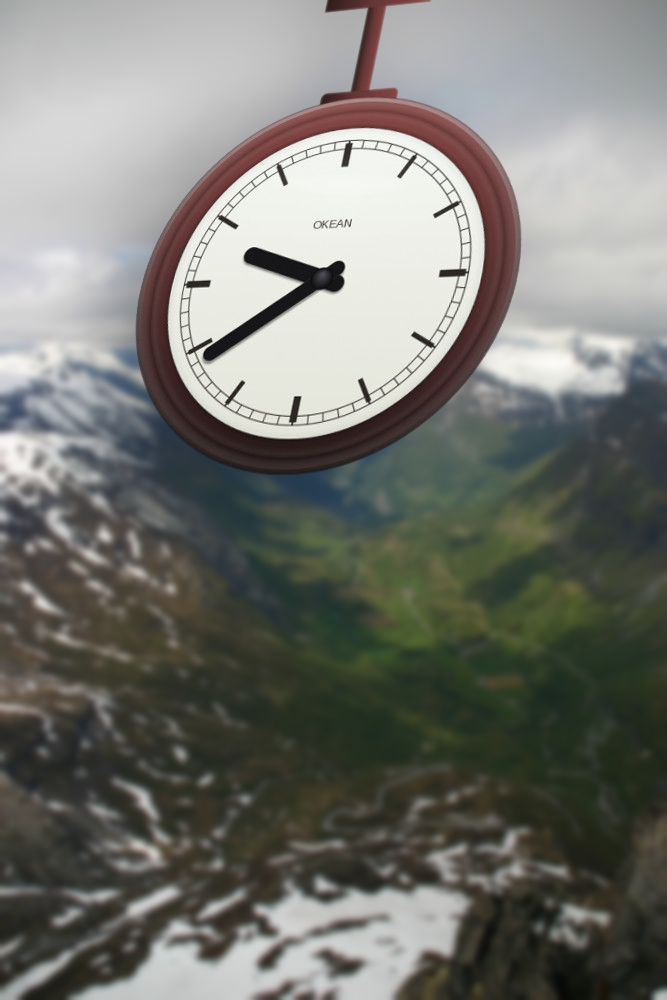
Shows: 9:39
